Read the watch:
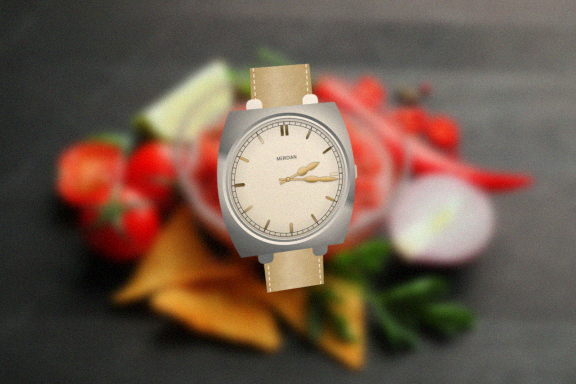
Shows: 2:16
